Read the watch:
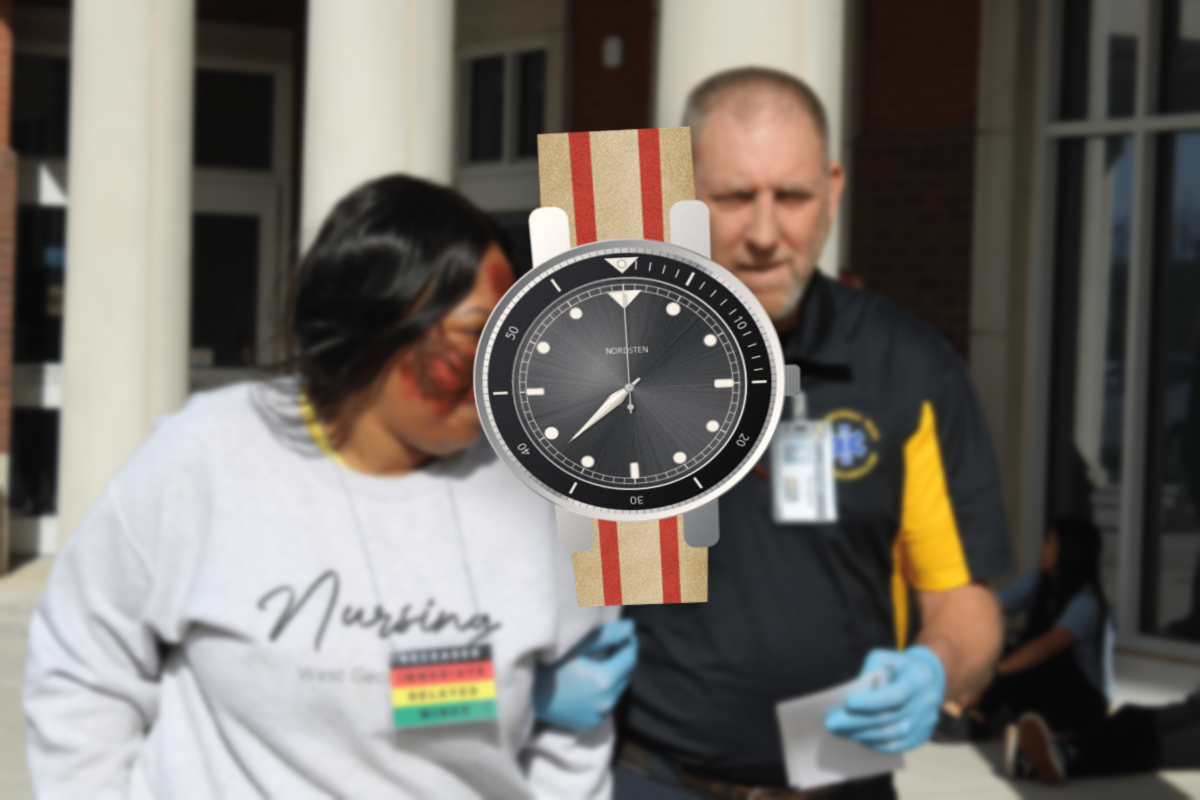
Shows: 7:38:00
